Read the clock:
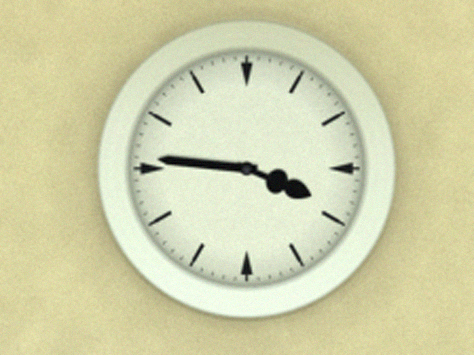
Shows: 3:46
